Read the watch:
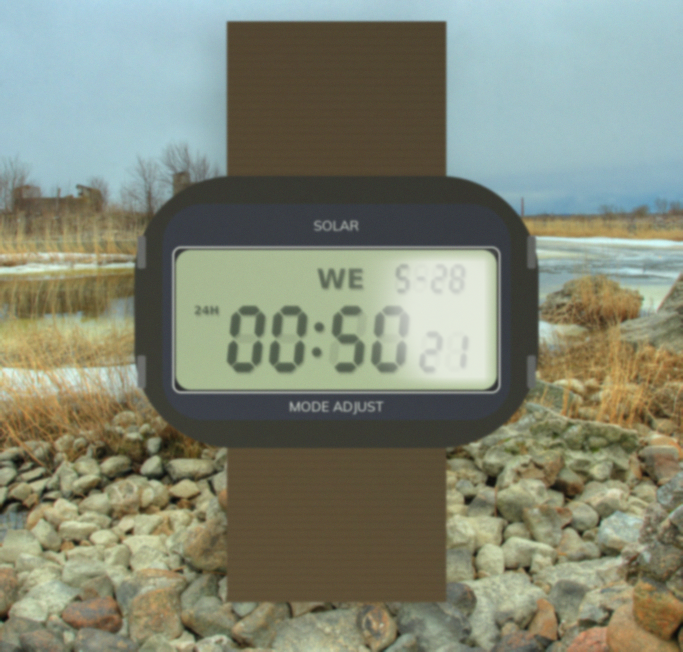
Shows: 0:50:21
